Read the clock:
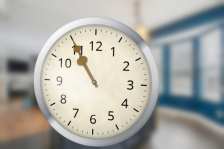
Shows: 10:55
